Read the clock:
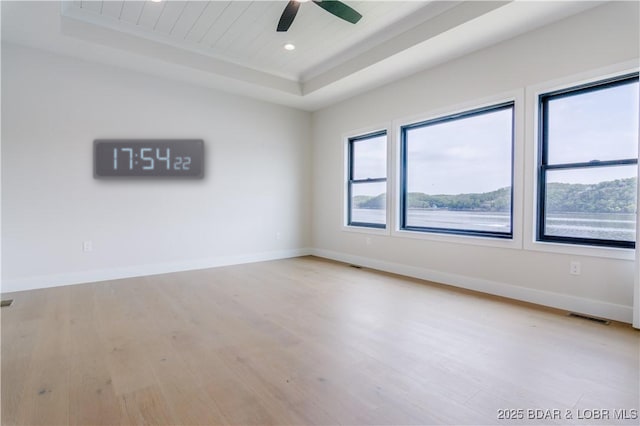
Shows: 17:54:22
